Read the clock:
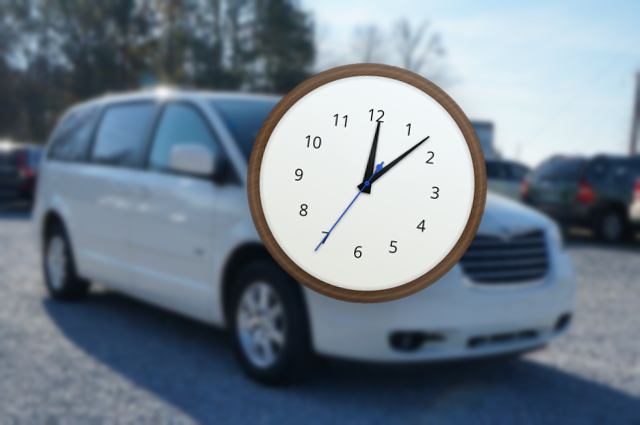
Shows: 12:07:35
